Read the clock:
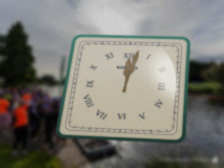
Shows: 12:02
